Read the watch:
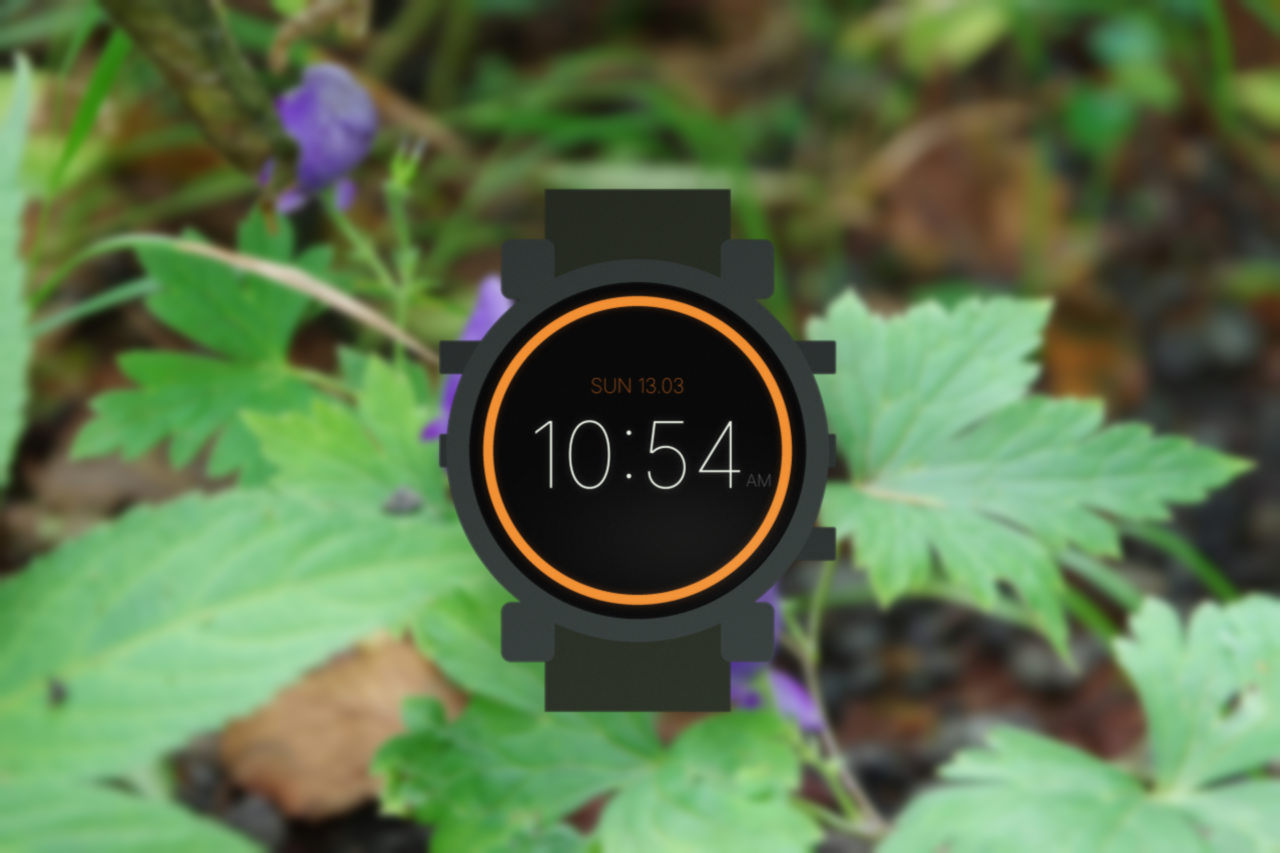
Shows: 10:54
